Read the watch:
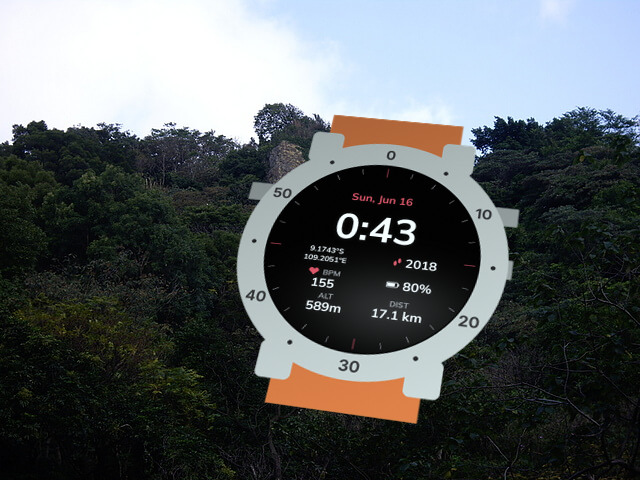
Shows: 0:43
